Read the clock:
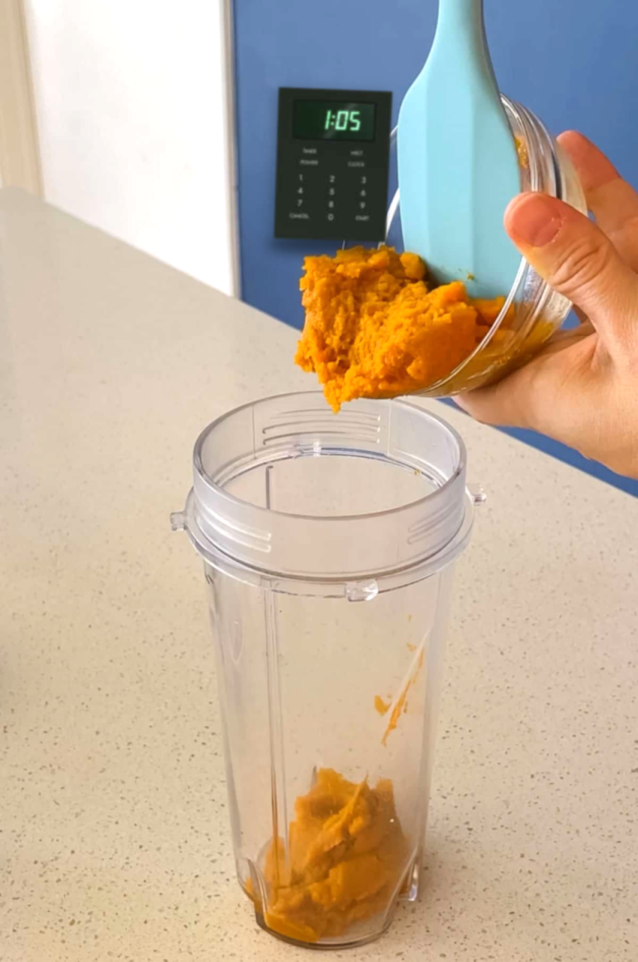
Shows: 1:05
